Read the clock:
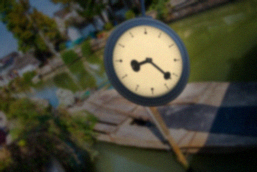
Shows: 8:22
